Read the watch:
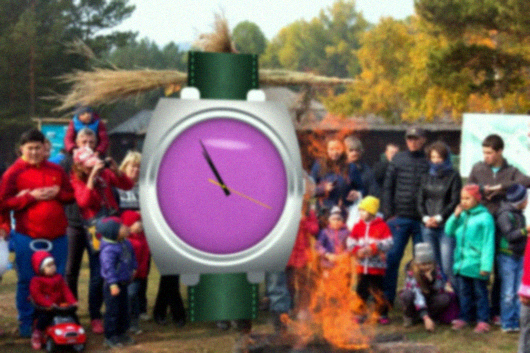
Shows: 10:55:19
